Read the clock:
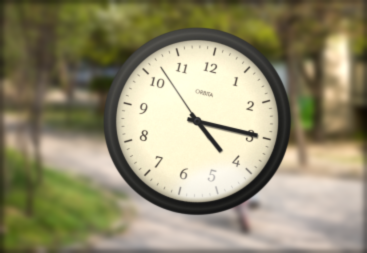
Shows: 4:14:52
